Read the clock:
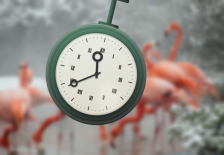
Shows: 11:39
